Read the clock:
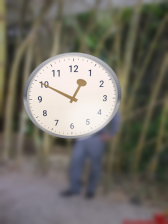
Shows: 12:50
